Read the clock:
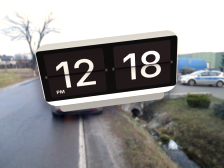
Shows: 12:18
